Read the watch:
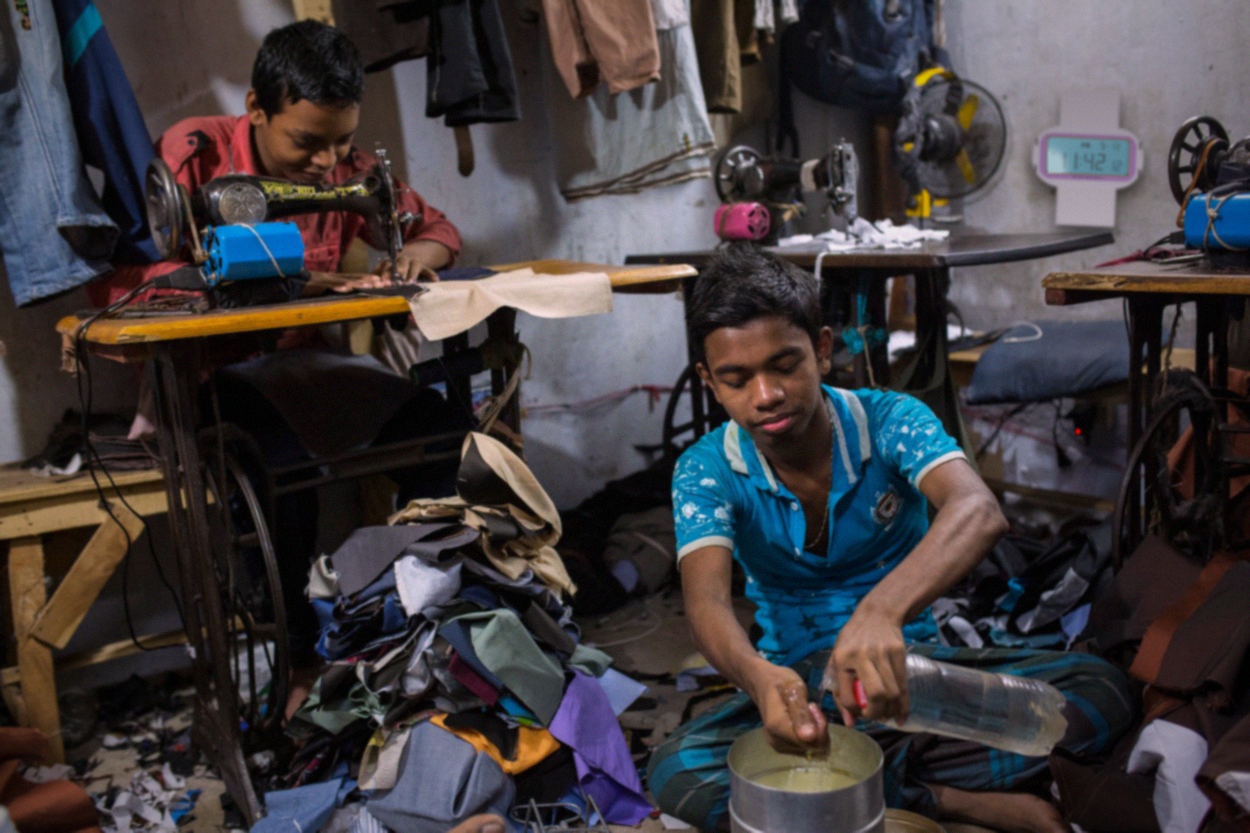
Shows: 11:42
